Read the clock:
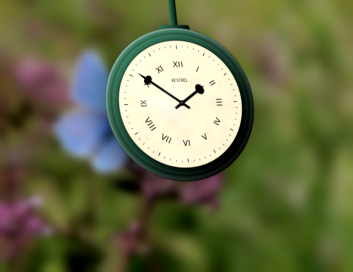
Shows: 1:51
